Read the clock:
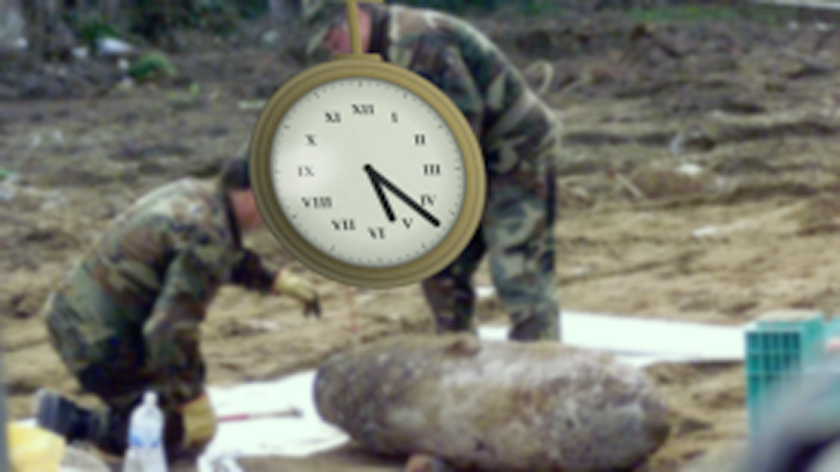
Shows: 5:22
